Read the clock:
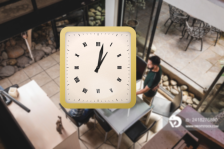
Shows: 1:02
